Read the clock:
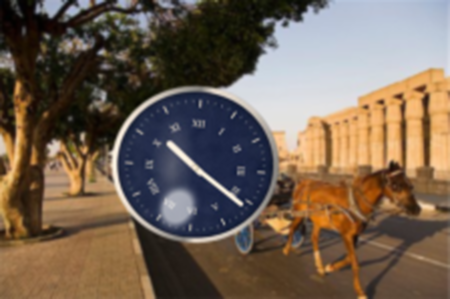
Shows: 10:21
